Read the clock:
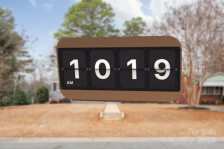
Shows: 10:19
